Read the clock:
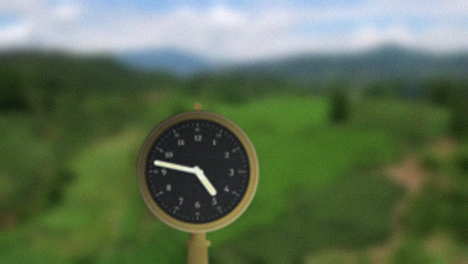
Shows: 4:47
